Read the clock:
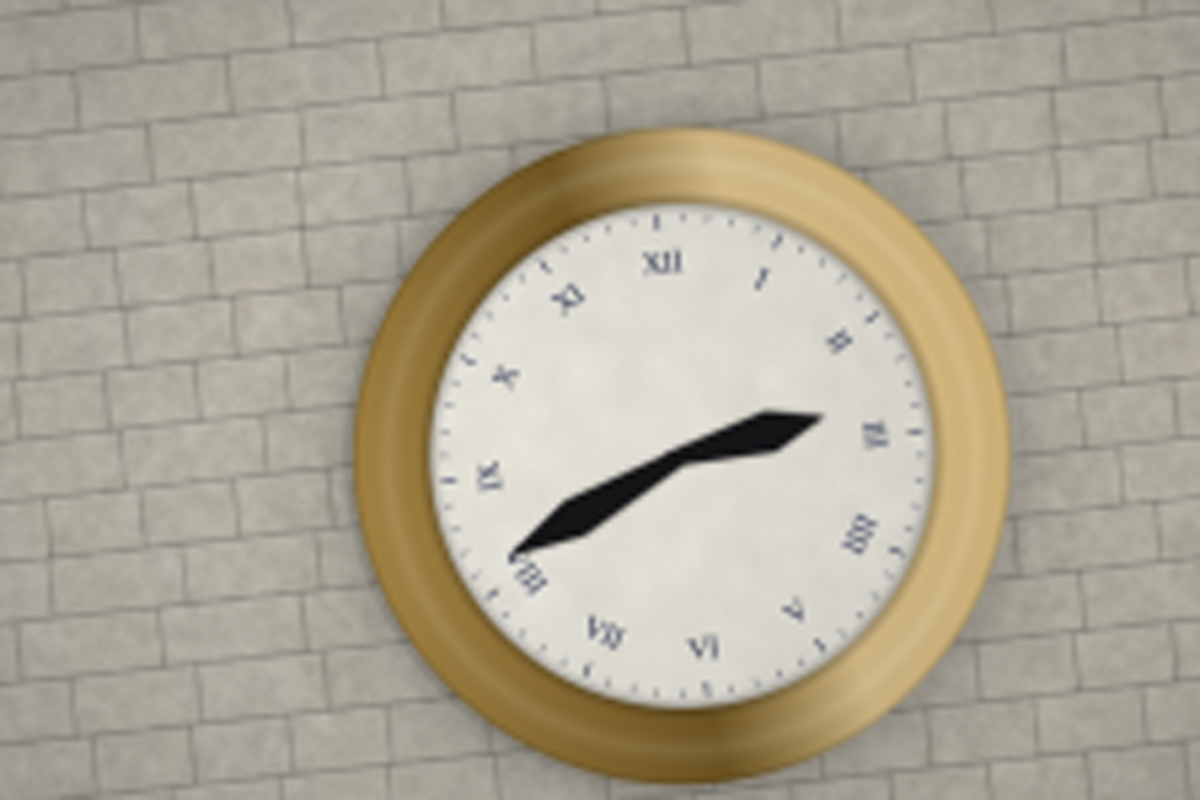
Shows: 2:41
